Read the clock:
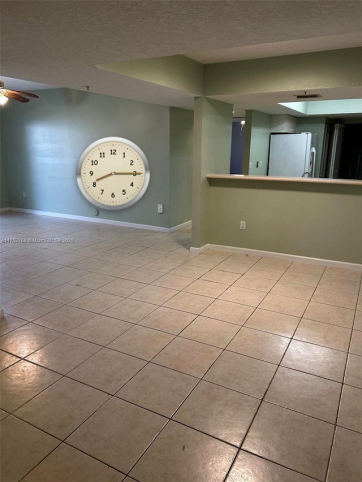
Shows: 8:15
